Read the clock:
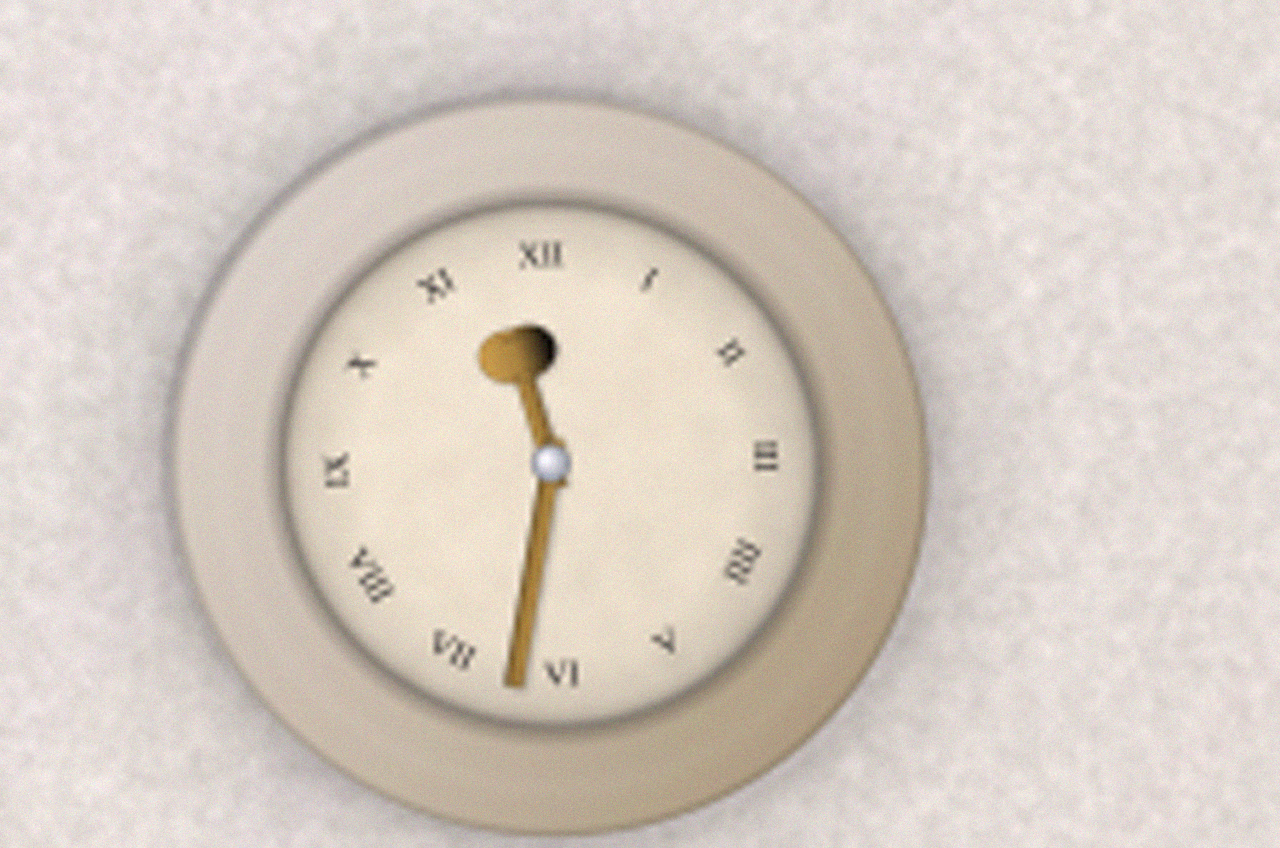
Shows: 11:32
